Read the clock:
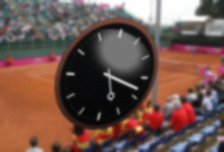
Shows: 5:18
